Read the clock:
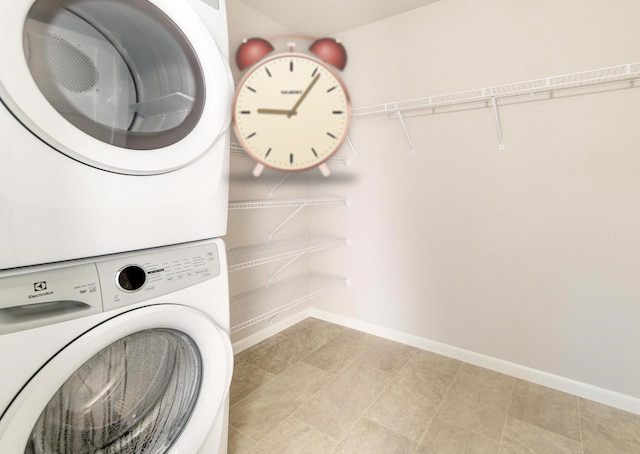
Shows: 9:06
